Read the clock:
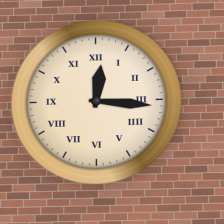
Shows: 12:16
